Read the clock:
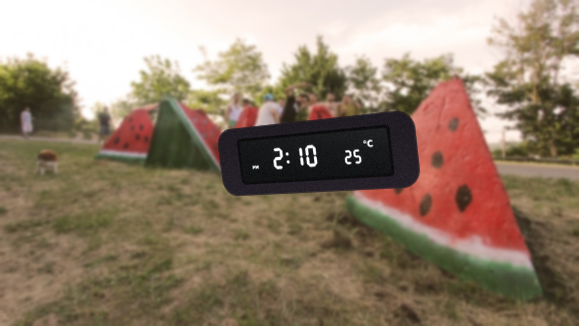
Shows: 2:10
